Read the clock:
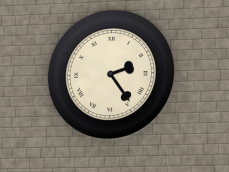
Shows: 2:24
